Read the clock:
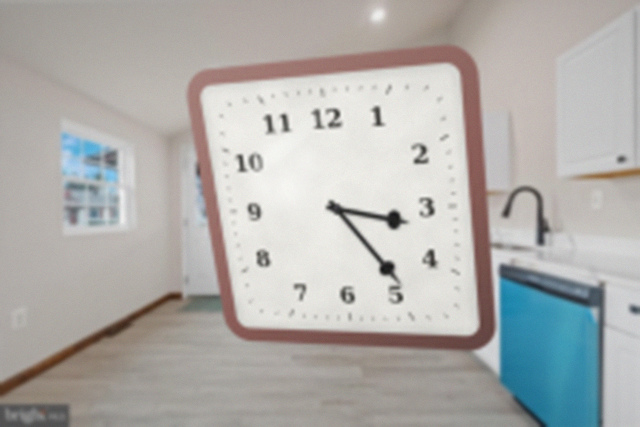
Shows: 3:24
